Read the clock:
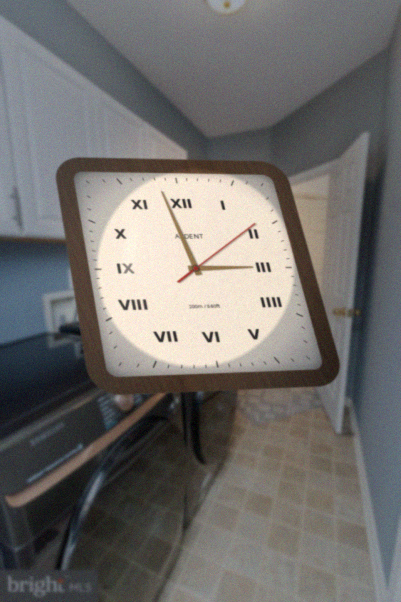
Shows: 2:58:09
